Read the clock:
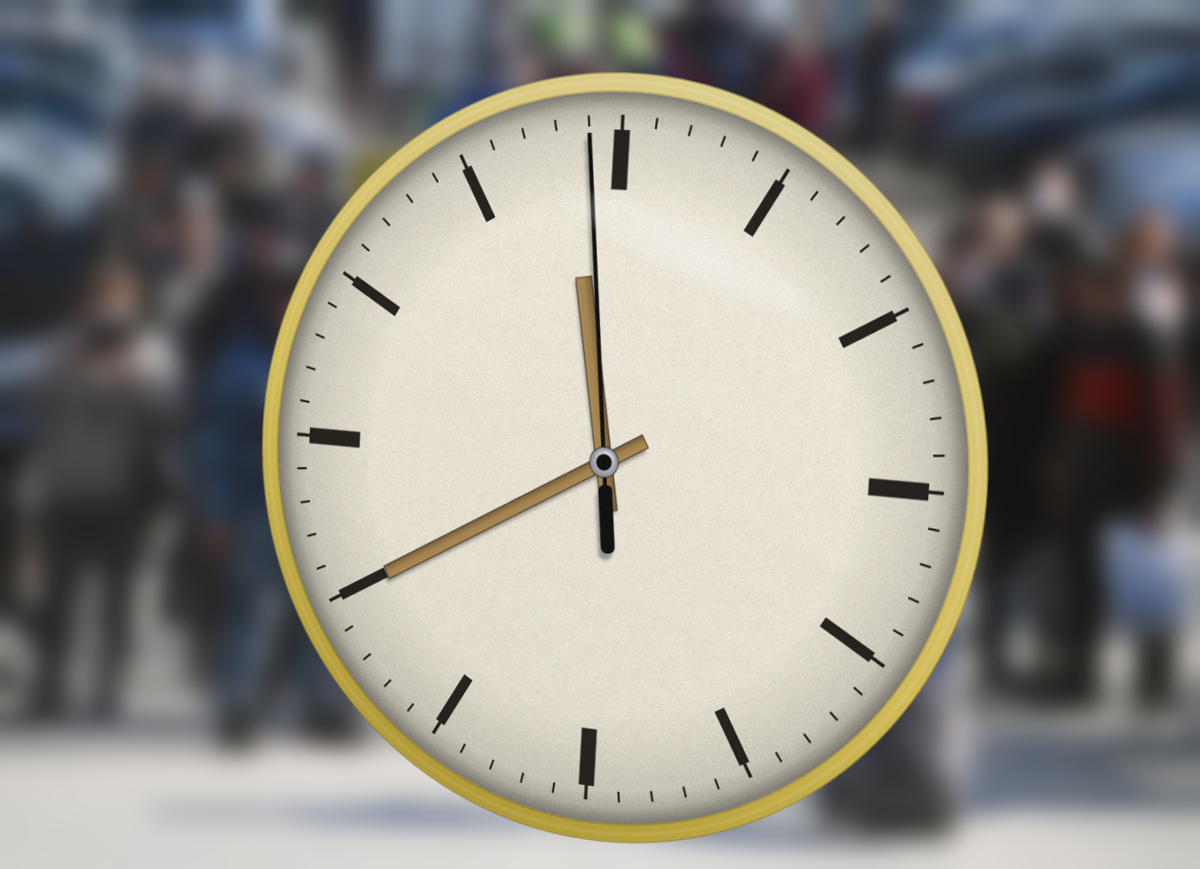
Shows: 11:39:59
